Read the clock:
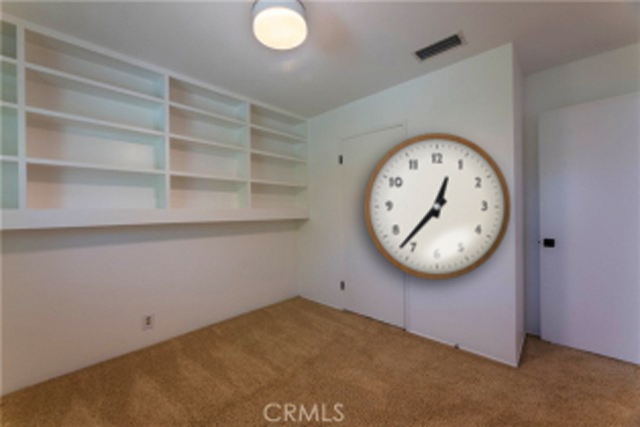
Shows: 12:37
